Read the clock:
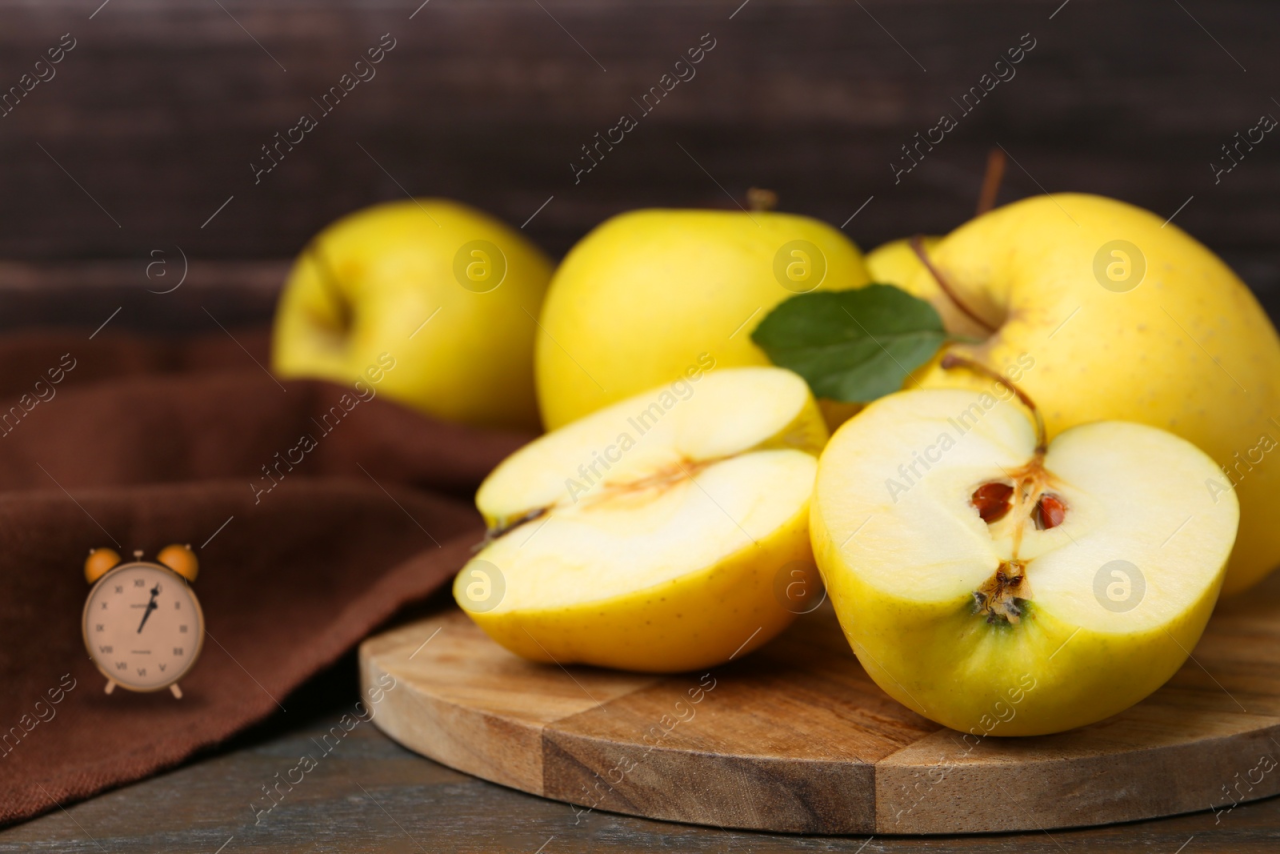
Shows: 1:04
